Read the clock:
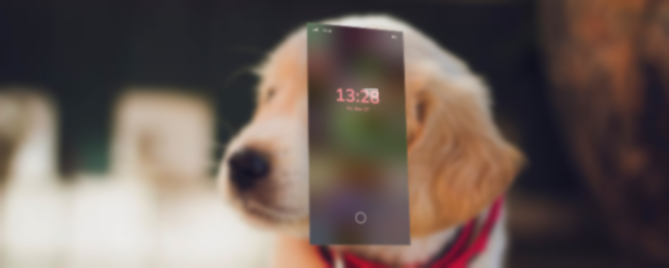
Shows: 13:28
